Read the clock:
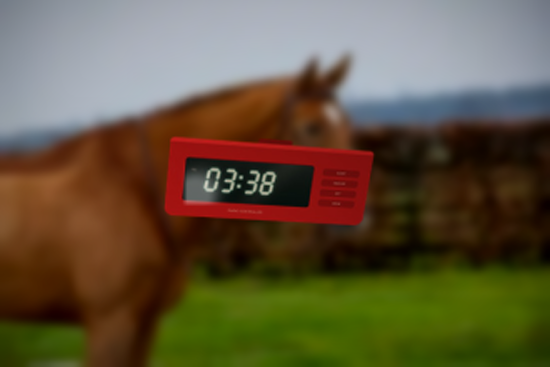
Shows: 3:38
